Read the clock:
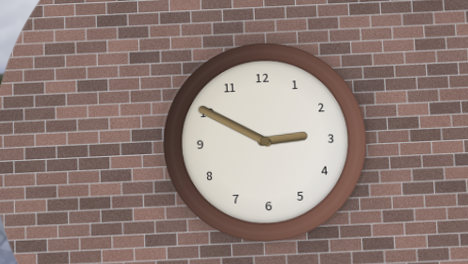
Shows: 2:50
